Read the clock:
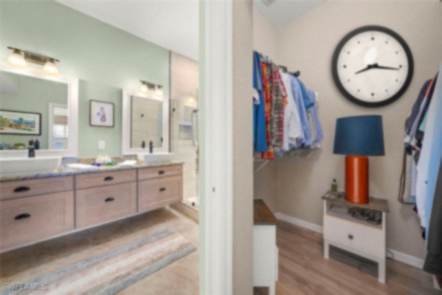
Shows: 8:16
